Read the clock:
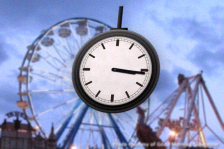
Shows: 3:16
